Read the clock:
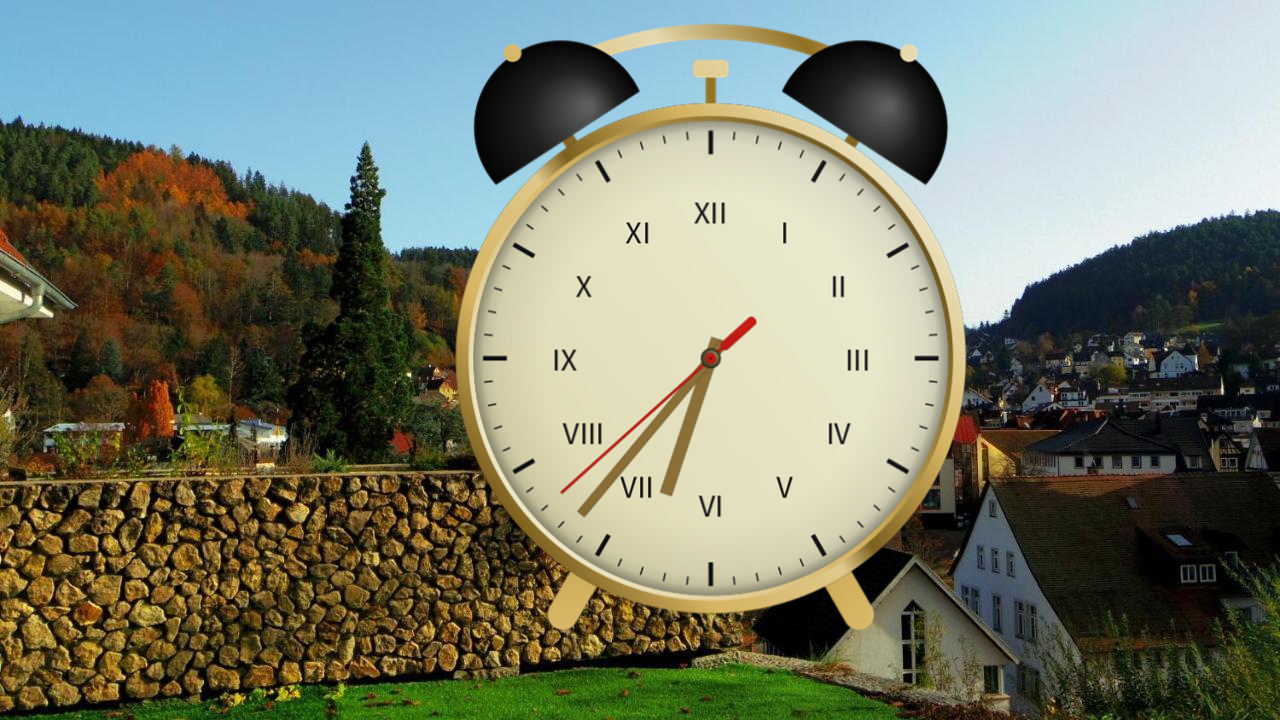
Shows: 6:36:38
